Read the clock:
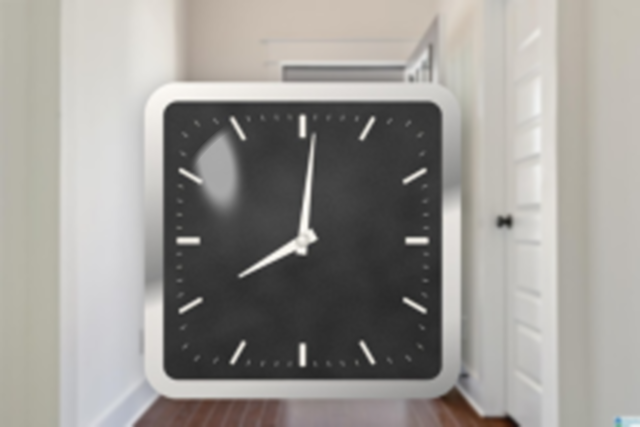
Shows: 8:01
